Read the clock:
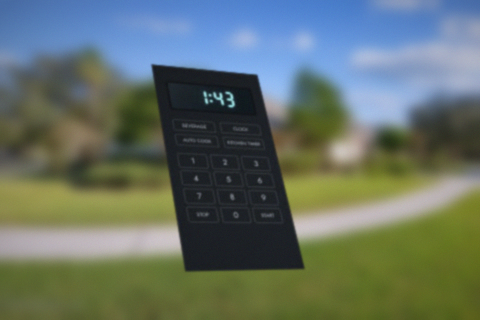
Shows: 1:43
